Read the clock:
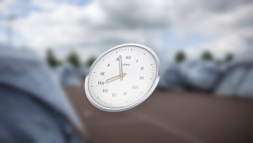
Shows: 7:56
